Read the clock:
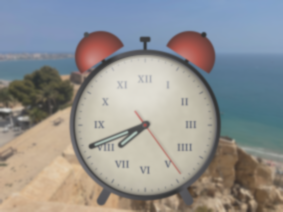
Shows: 7:41:24
